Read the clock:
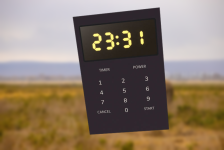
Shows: 23:31
